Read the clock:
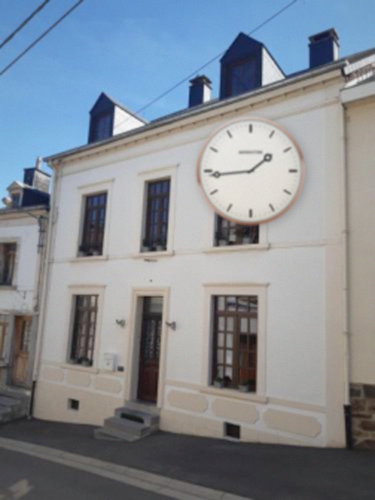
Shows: 1:44
